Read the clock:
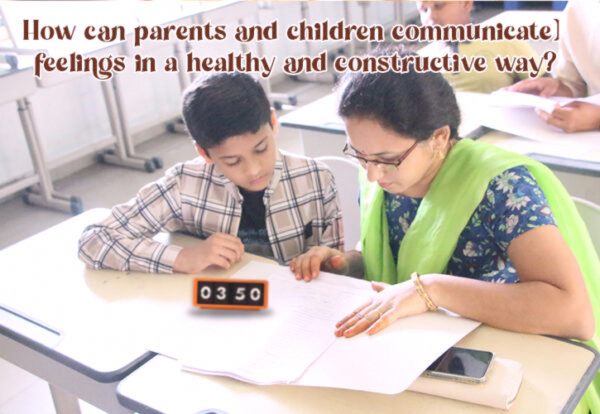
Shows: 3:50
